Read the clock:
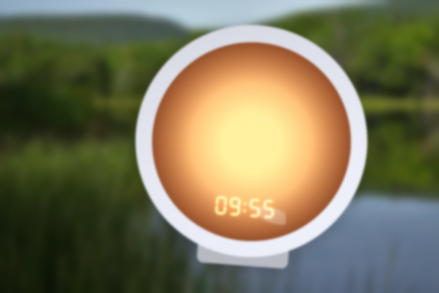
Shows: 9:55
